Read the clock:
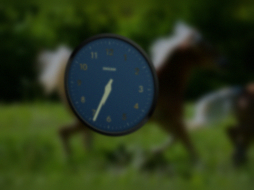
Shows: 6:34
